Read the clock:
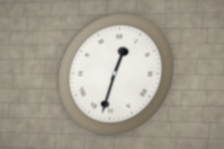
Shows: 12:32
